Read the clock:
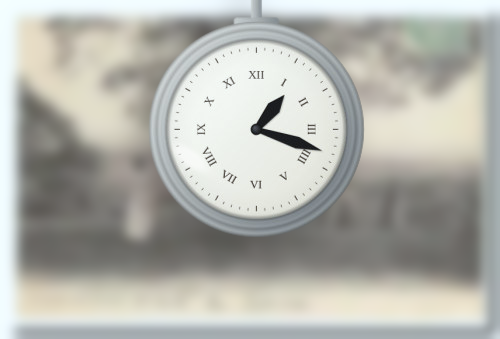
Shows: 1:18
